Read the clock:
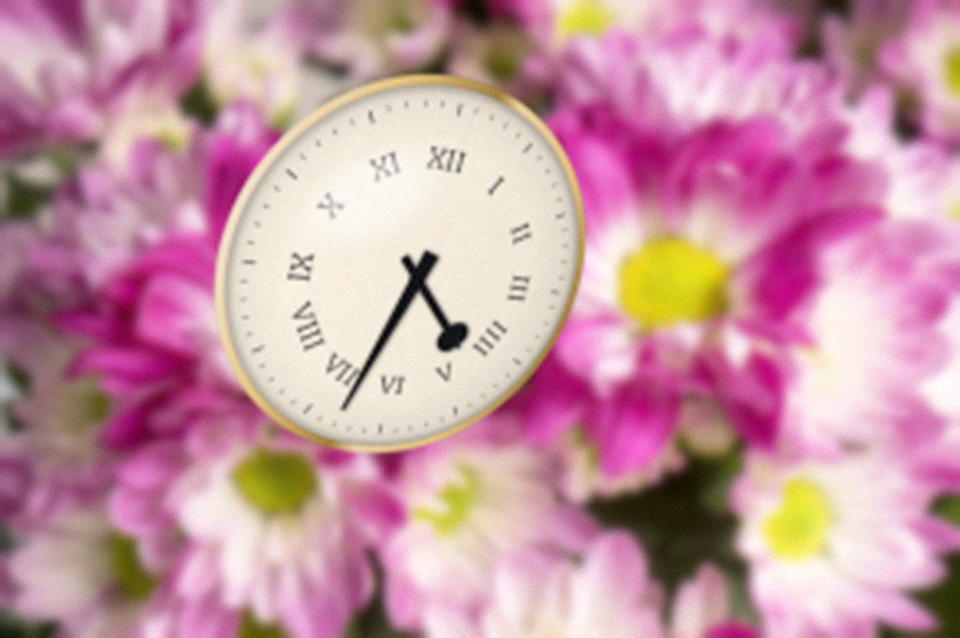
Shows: 4:33
